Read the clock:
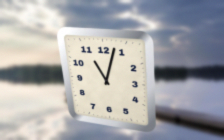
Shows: 11:03
